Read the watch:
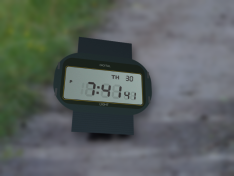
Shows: 7:41:41
